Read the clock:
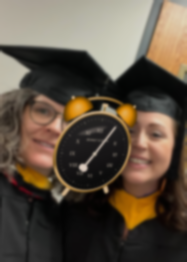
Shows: 7:05
